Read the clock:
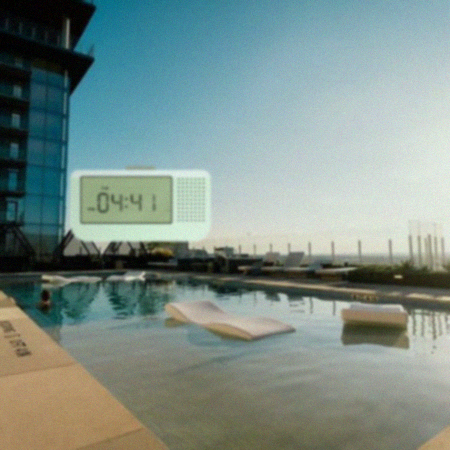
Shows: 4:41
